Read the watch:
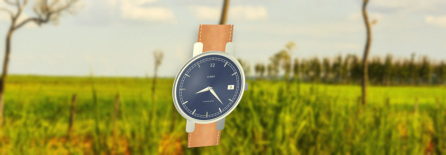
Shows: 8:23
